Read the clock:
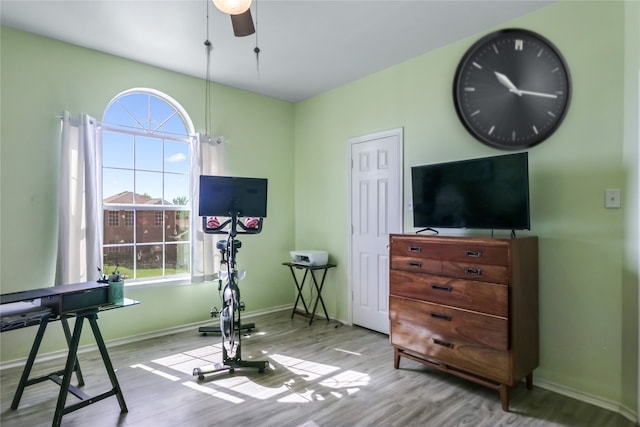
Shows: 10:16
